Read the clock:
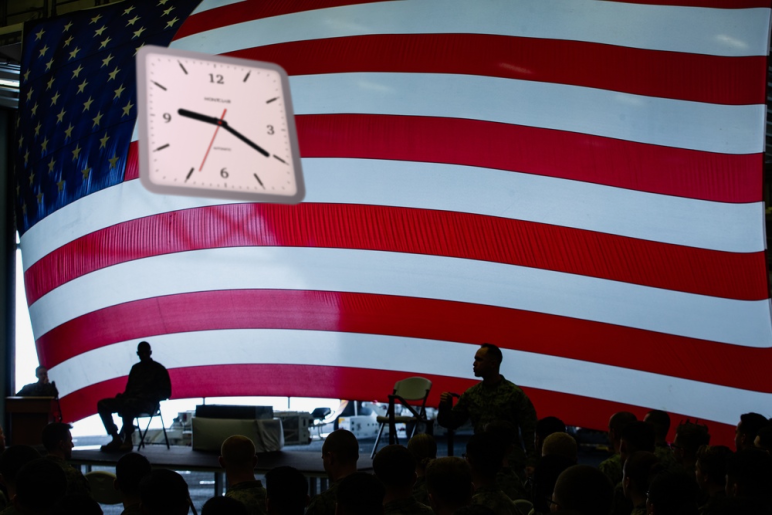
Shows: 9:20:34
